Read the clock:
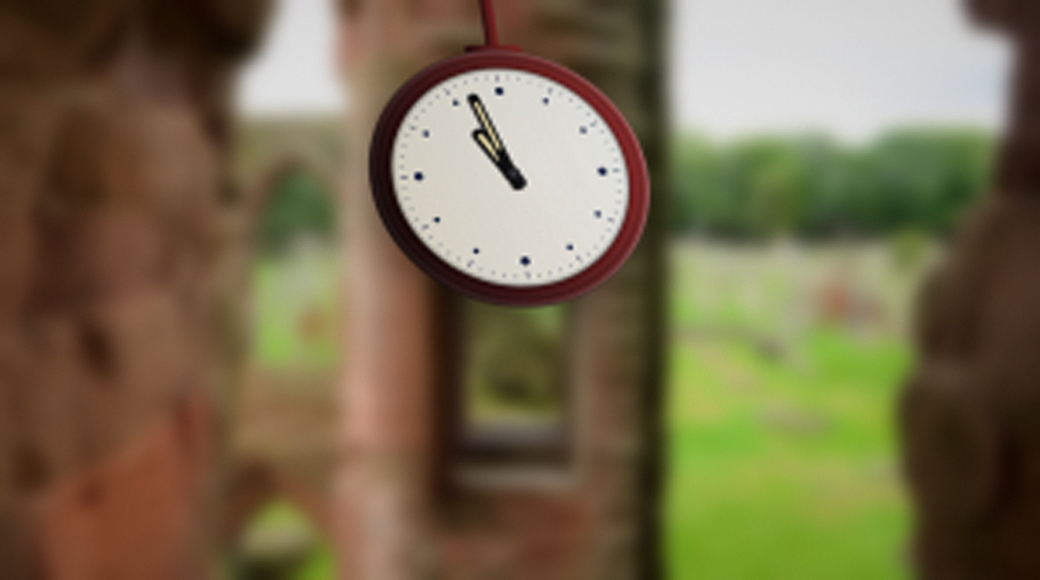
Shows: 10:57
